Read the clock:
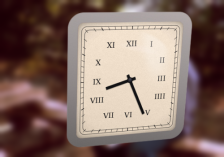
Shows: 8:26
